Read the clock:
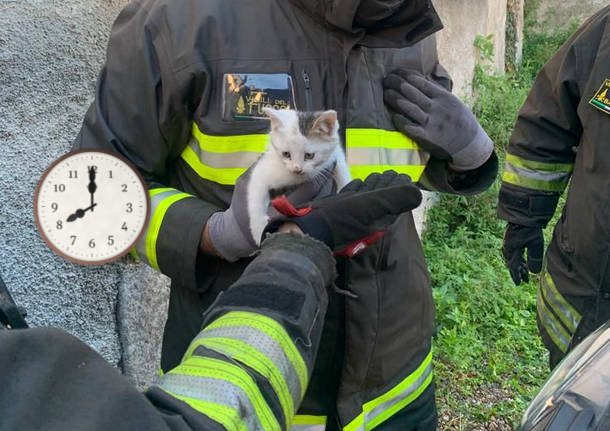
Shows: 8:00
